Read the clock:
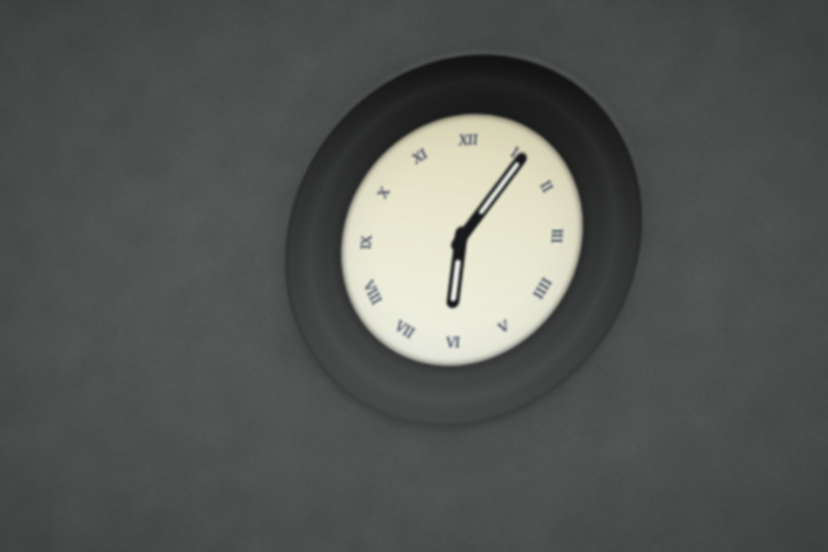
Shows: 6:06
